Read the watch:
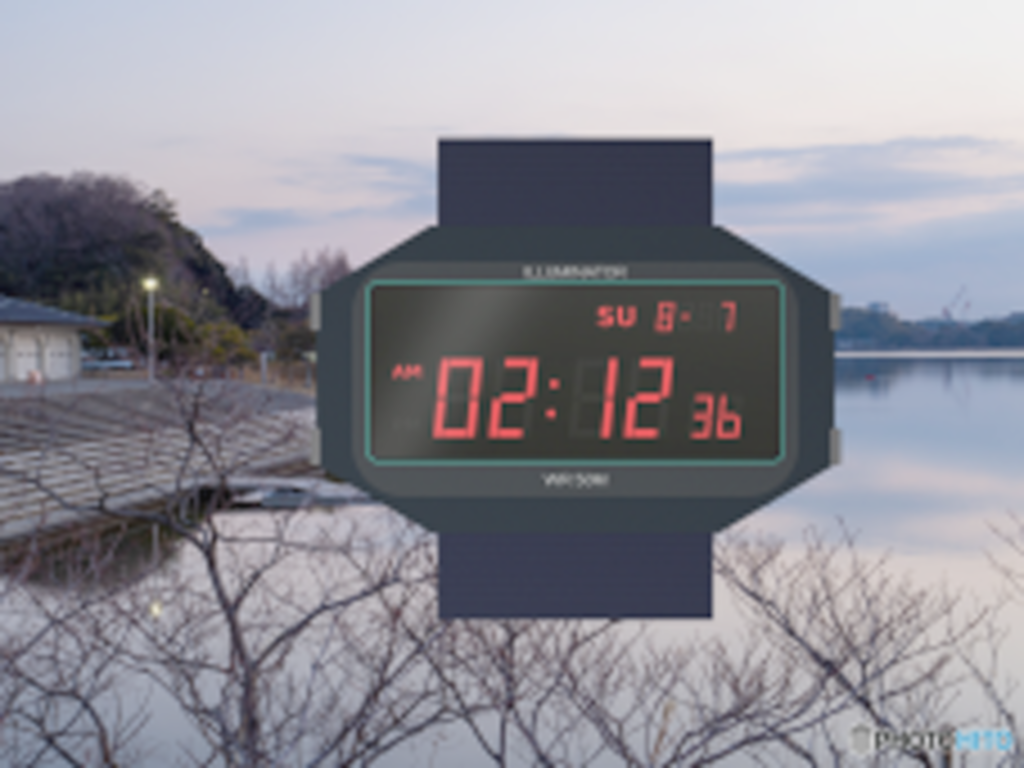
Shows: 2:12:36
